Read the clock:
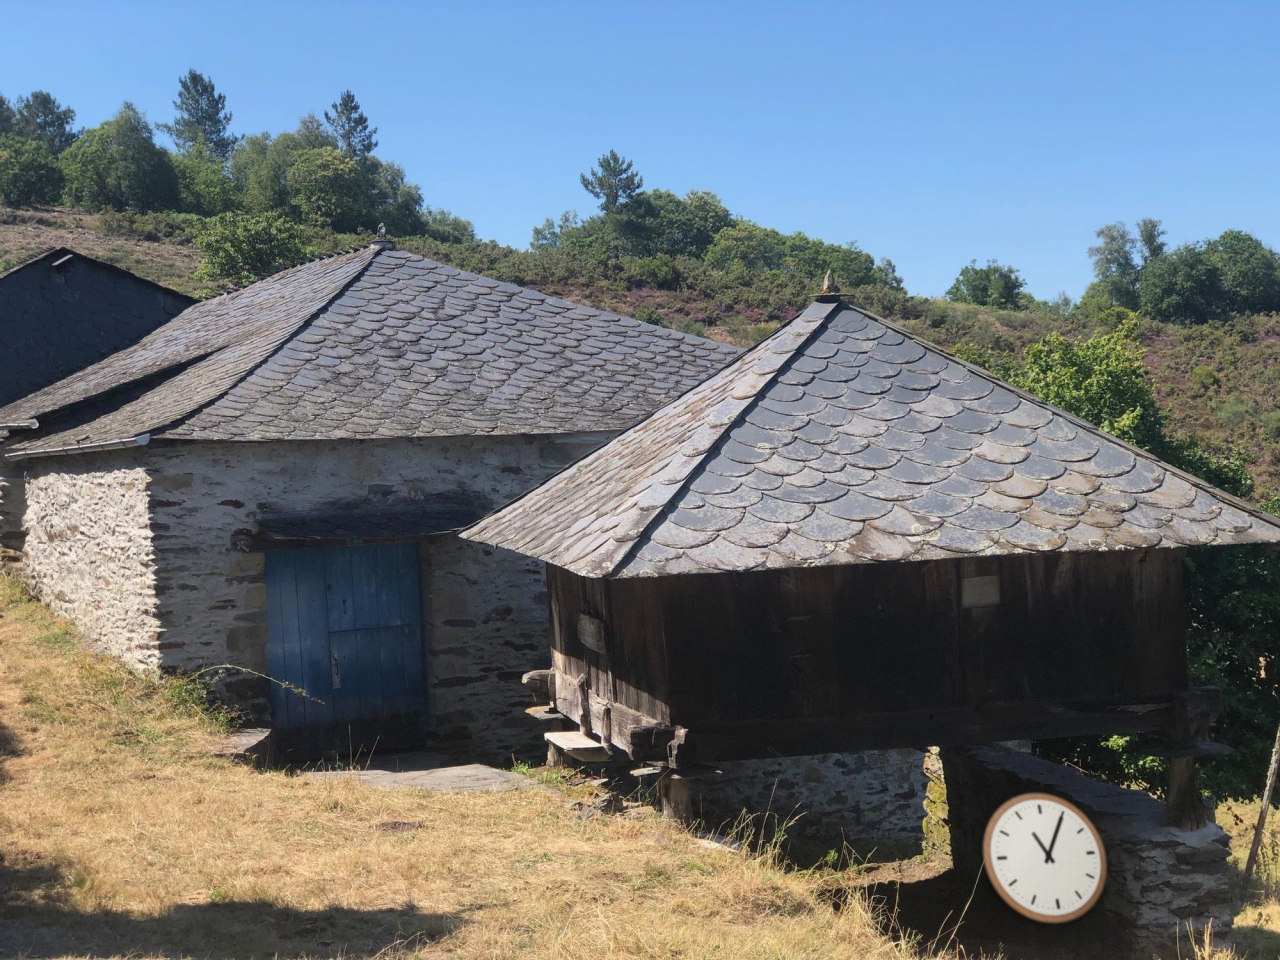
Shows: 11:05
